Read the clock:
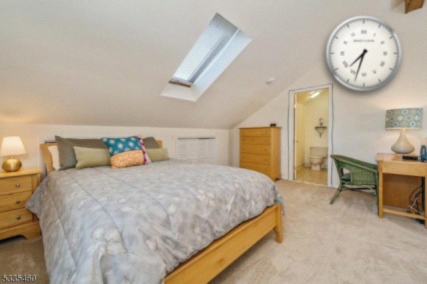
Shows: 7:33
